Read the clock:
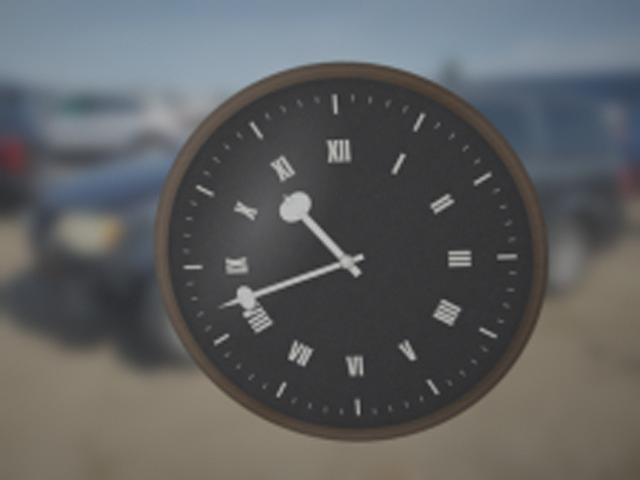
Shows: 10:42
